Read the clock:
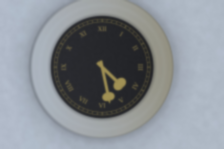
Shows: 4:28
